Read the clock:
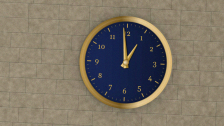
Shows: 12:59
